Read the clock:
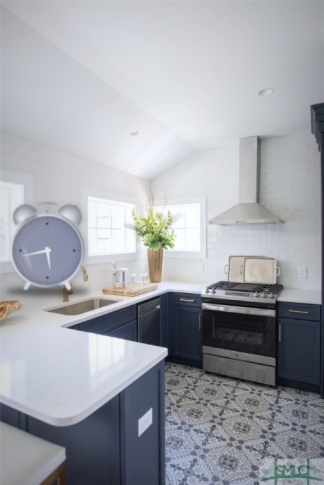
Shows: 5:43
